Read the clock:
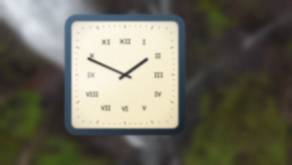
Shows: 1:49
